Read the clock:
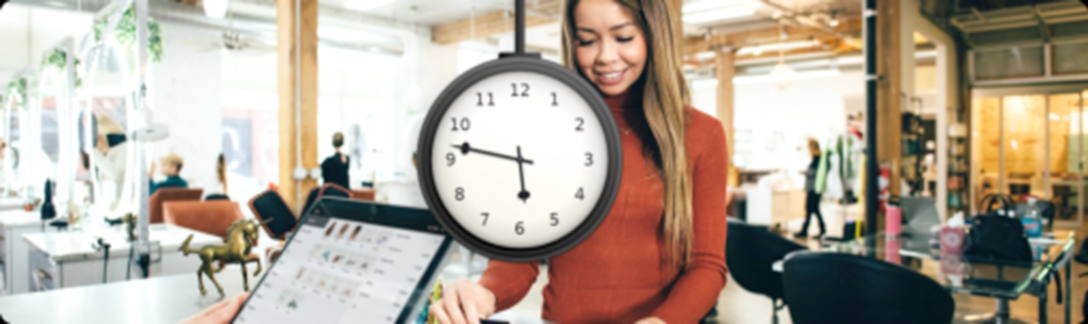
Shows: 5:47
